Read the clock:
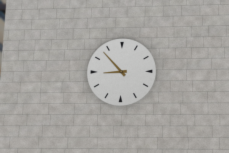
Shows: 8:53
